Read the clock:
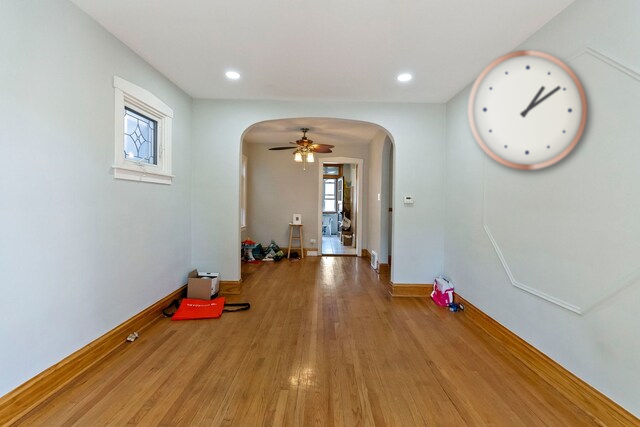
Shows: 1:09
